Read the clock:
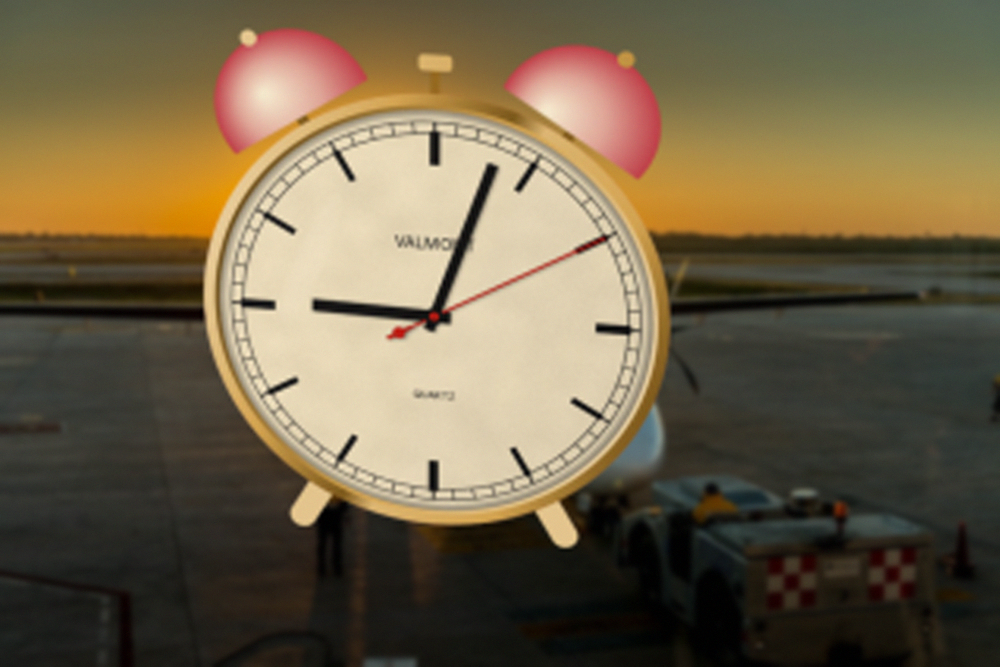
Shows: 9:03:10
